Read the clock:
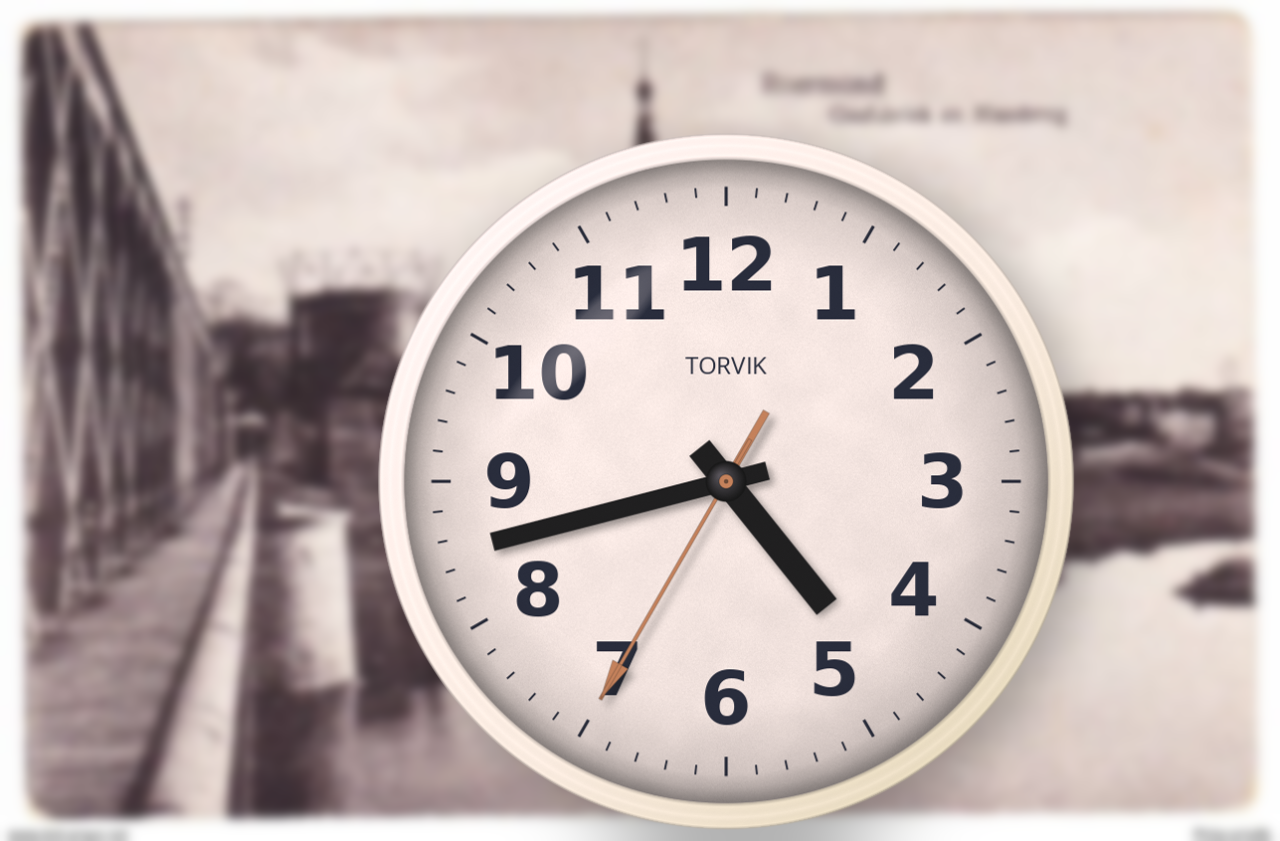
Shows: 4:42:35
